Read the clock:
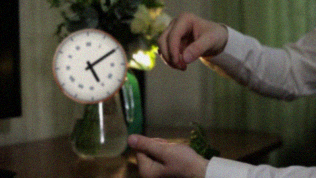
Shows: 5:10
